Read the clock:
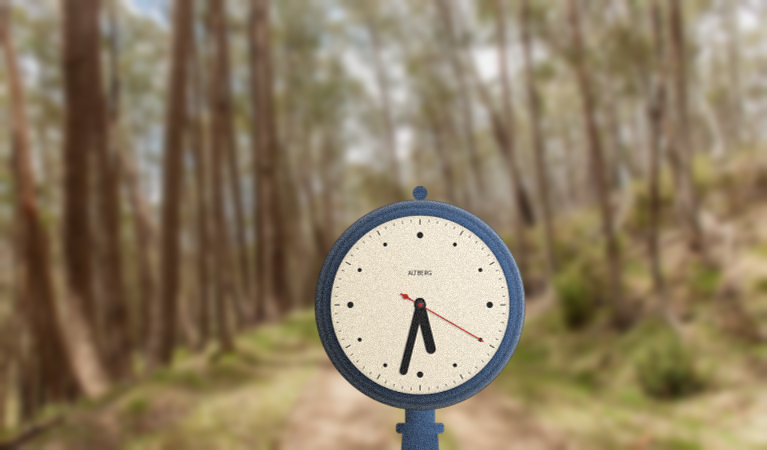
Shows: 5:32:20
